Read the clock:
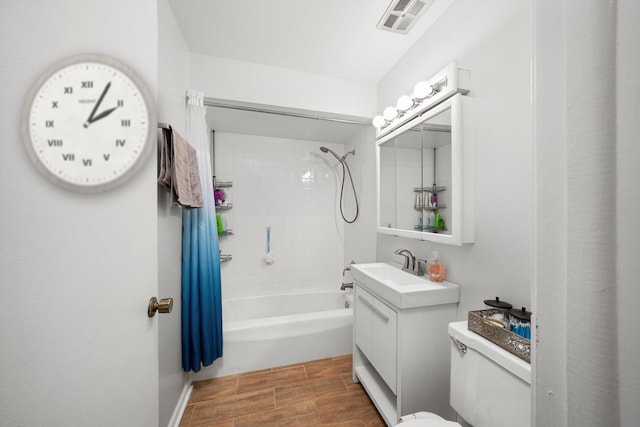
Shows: 2:05
